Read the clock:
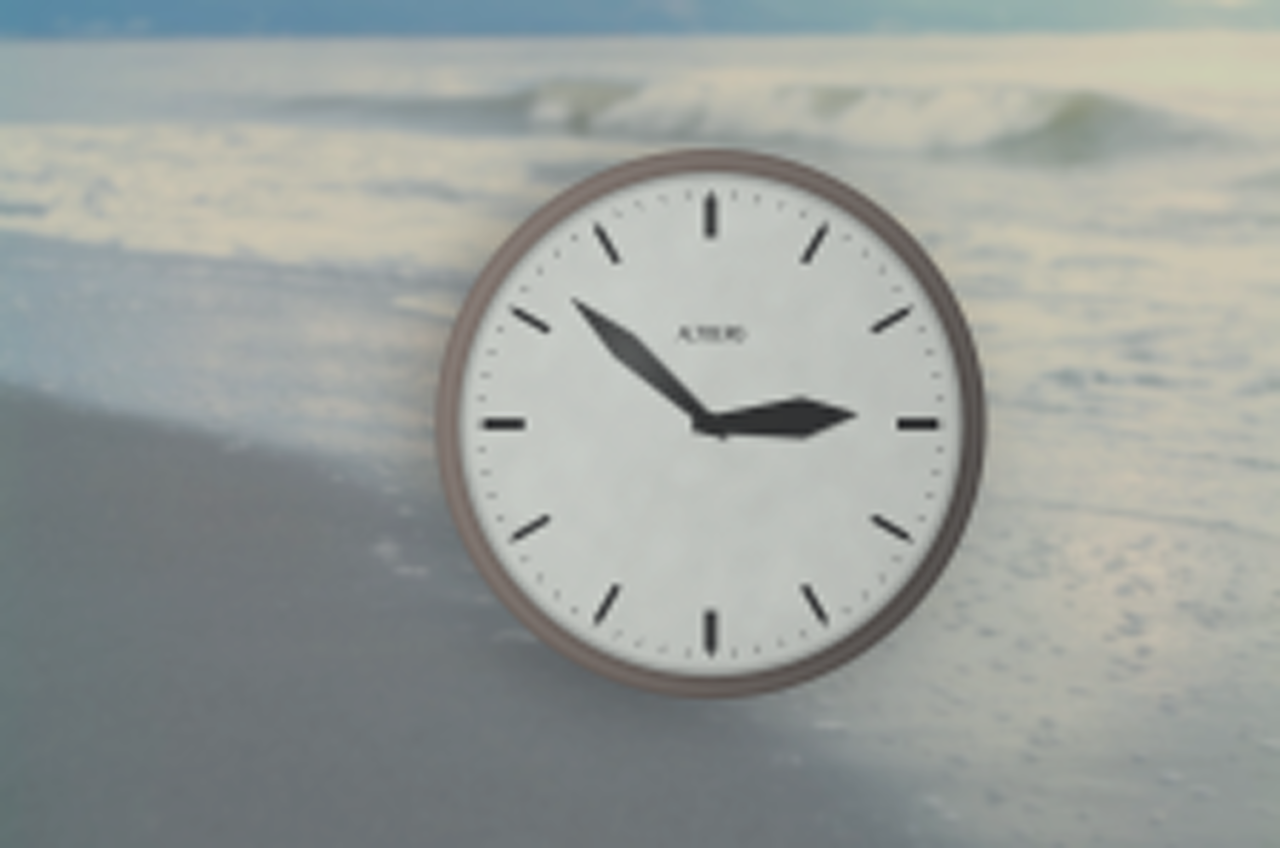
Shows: 2:52
